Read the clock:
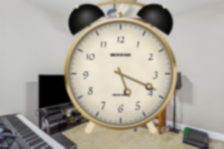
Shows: 5:19
